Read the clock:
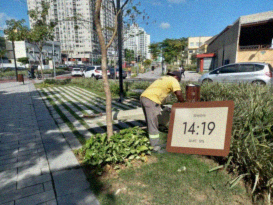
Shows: 14:19
